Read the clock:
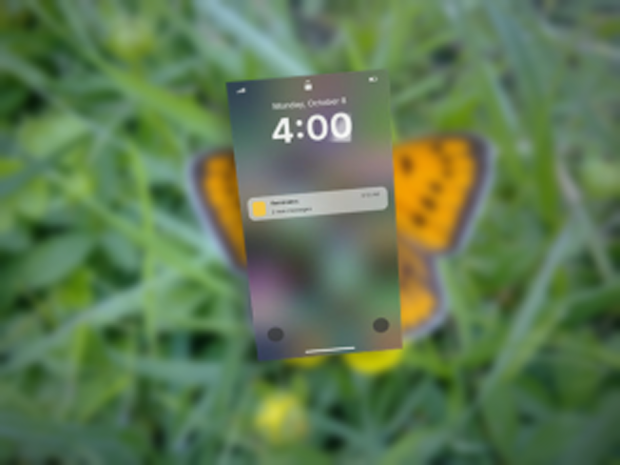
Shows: 4:00
